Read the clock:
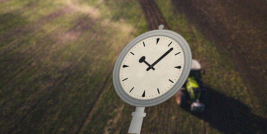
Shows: 10:07
